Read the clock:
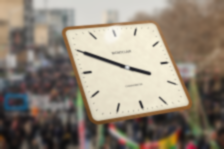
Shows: 3:50
